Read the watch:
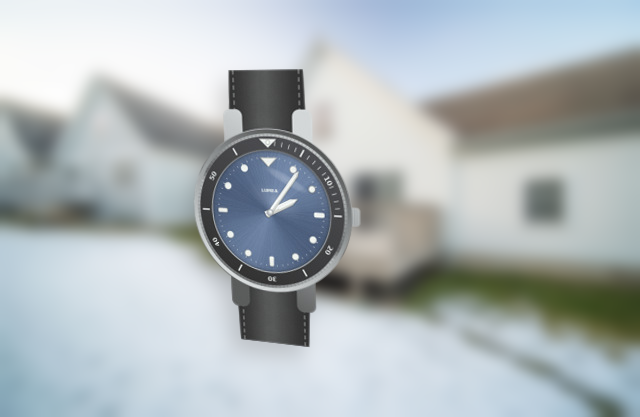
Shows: 2:06
